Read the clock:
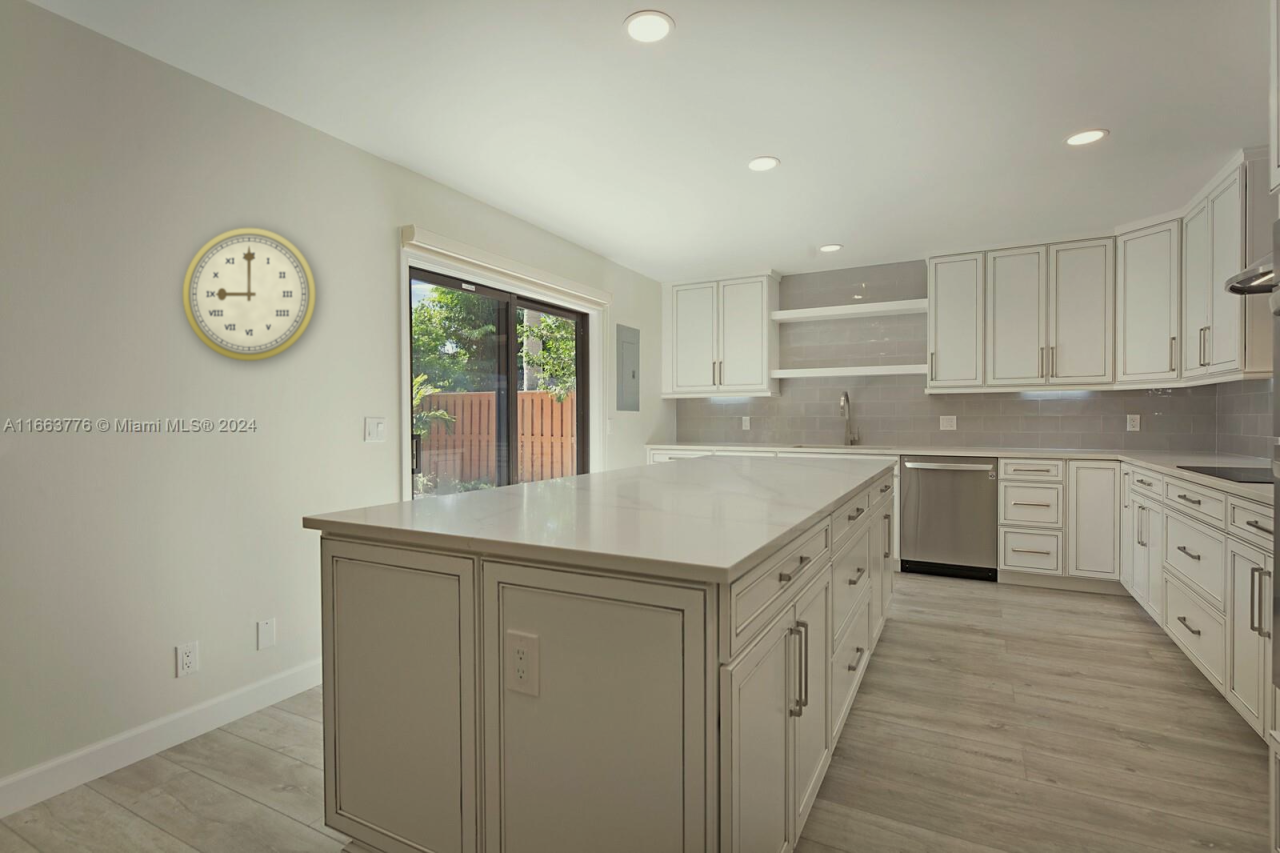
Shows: 9:00
